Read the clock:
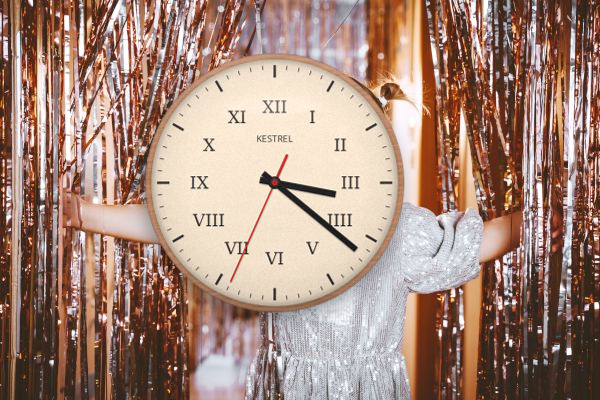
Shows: 3:21:34
